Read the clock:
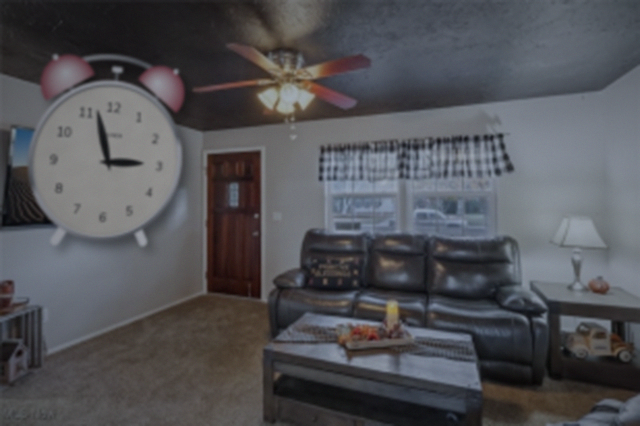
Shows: 2:57
